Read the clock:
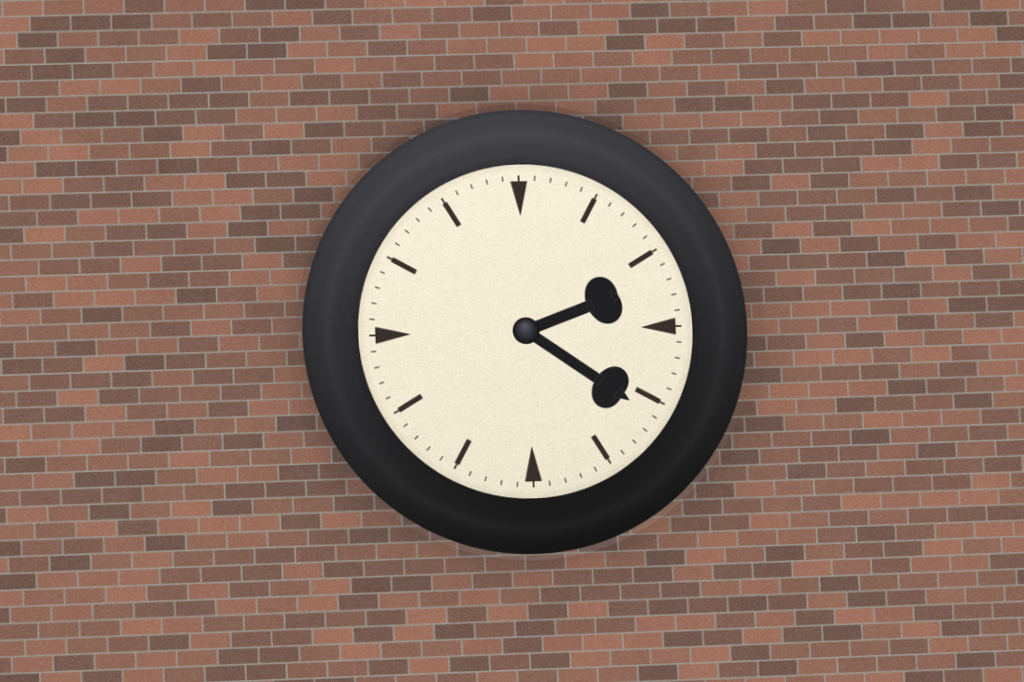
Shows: 2:21
